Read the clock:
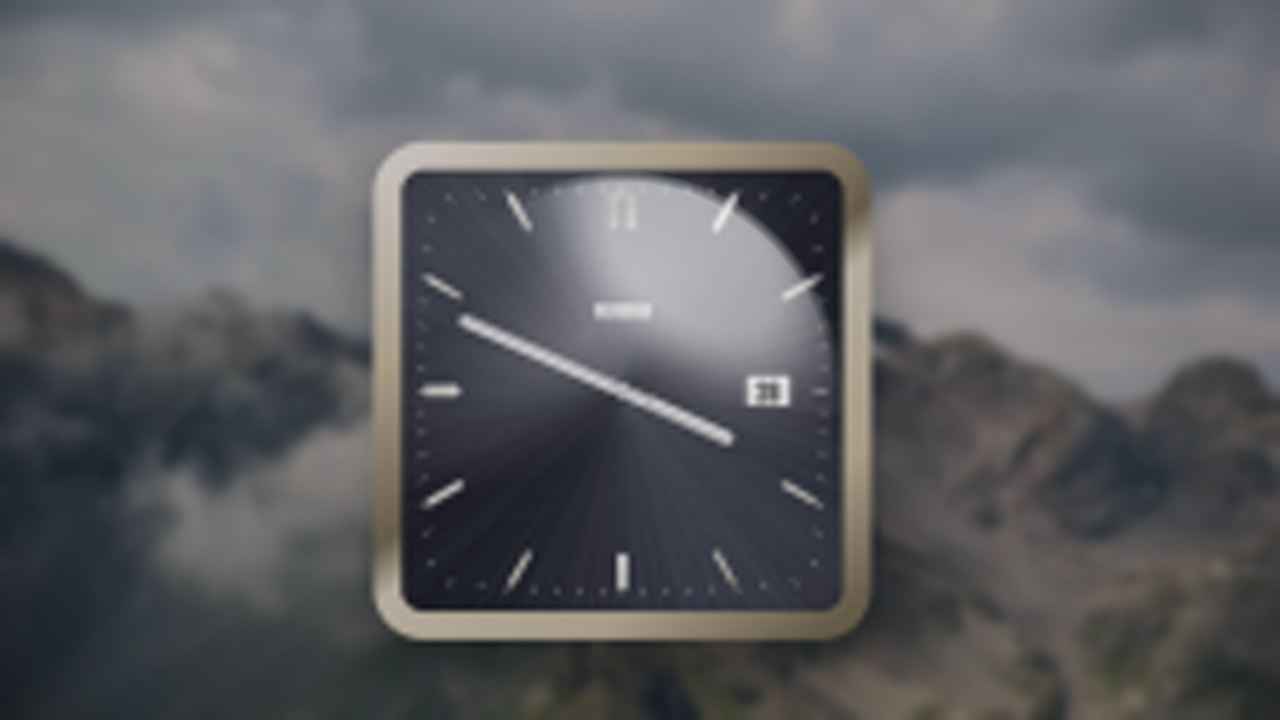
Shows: 3:49
